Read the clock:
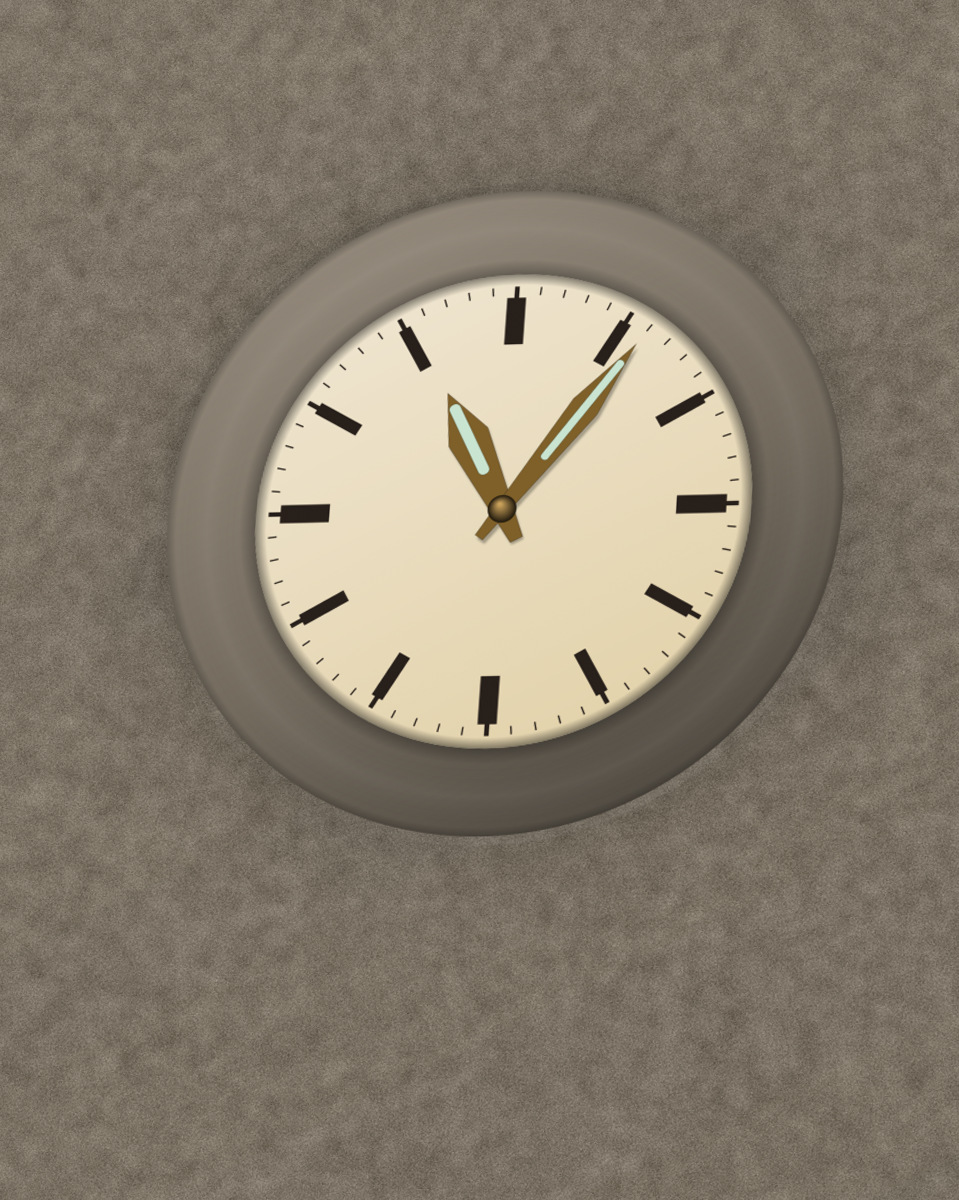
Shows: 11:06
